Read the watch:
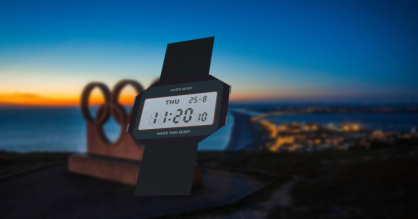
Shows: 11:20:10
